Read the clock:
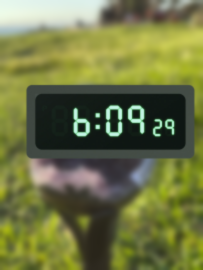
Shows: 6:09:29
